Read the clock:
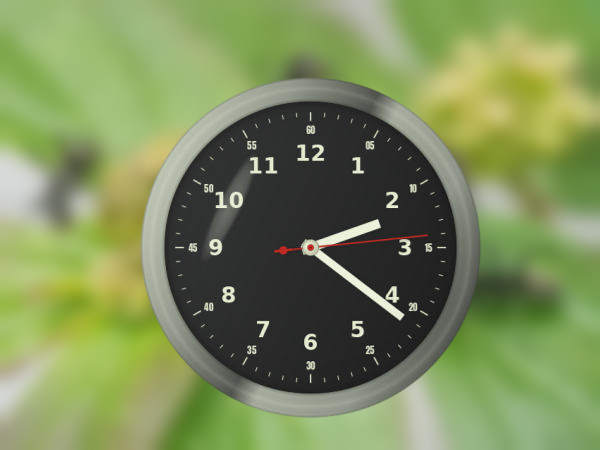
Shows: 2:21:14
